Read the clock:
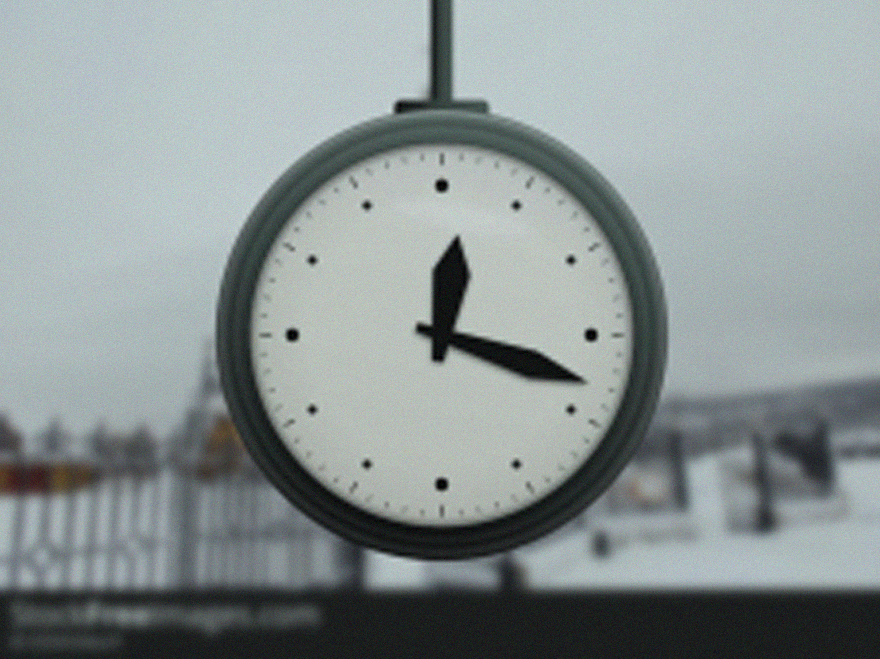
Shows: 12:18
